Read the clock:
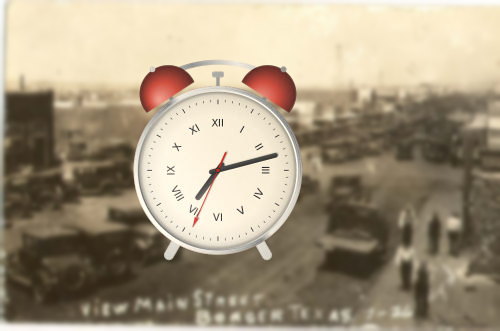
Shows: 7:12:34
